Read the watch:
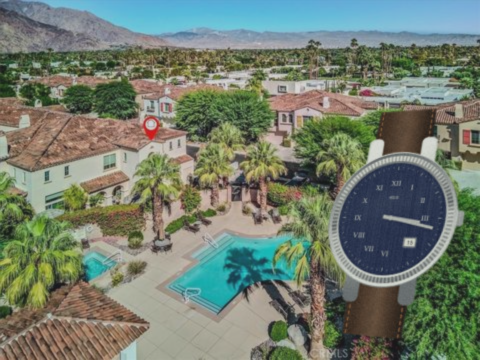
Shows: 3:17
